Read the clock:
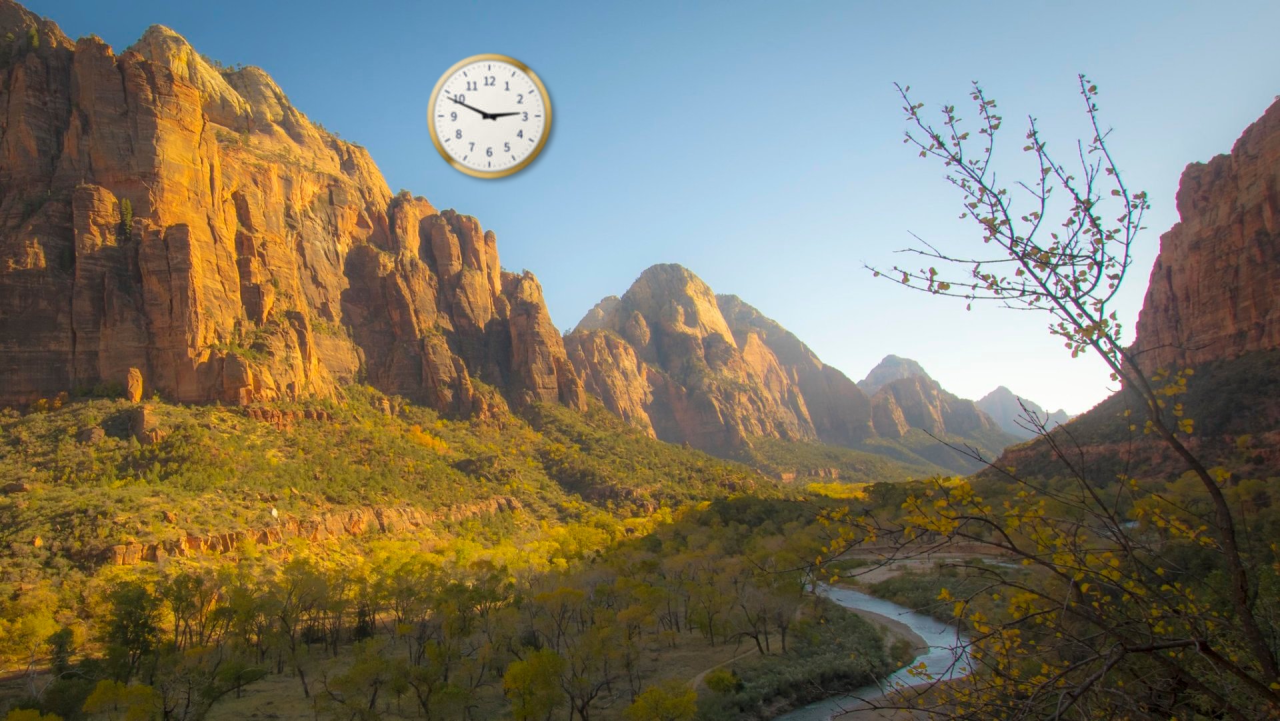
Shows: 2:49
